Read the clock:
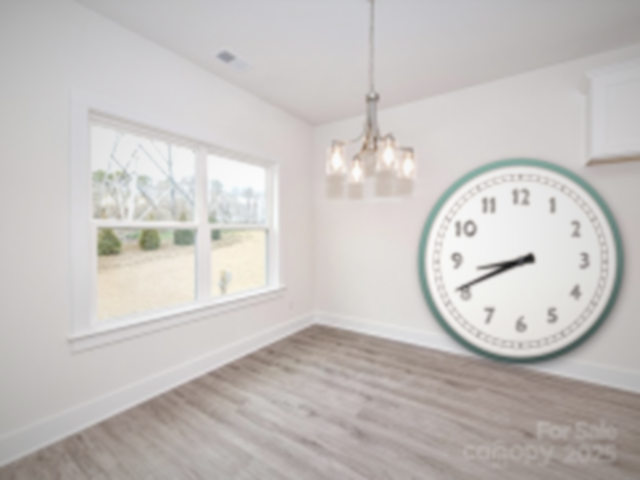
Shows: 8:41
